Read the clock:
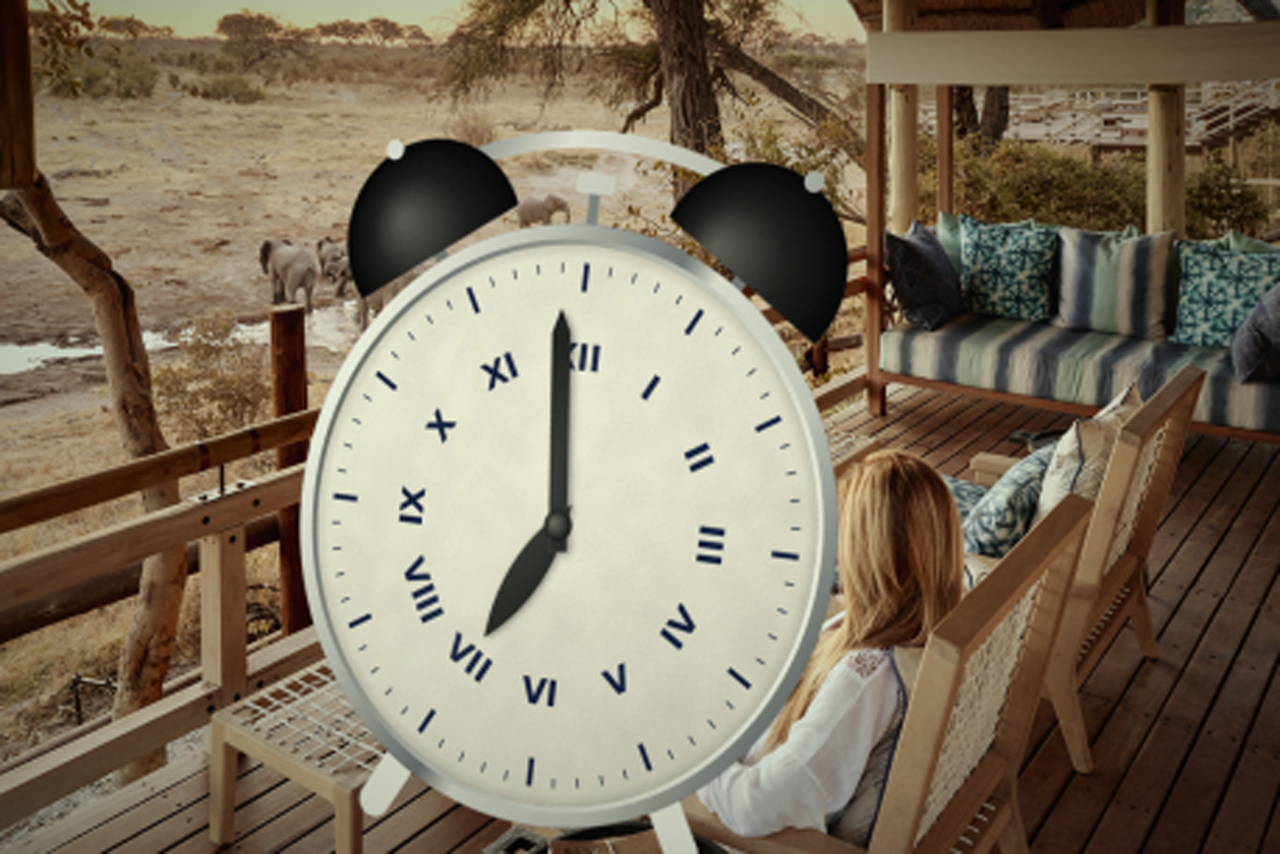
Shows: 6:59
